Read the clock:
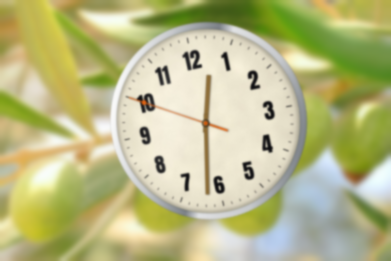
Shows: 12:31:50
